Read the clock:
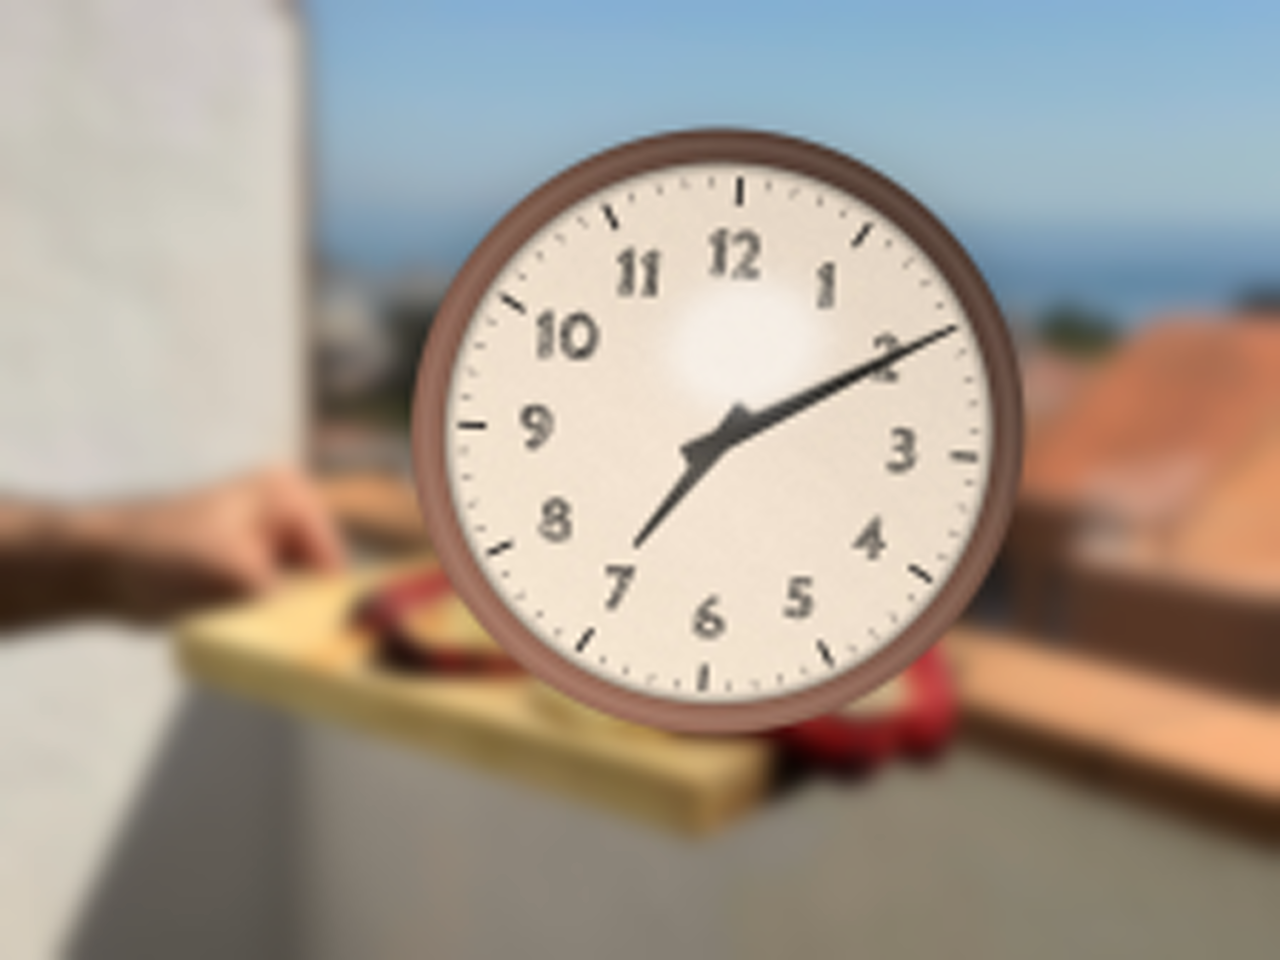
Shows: 7:10
